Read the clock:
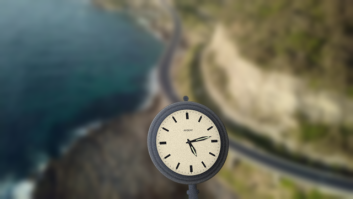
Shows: 5:13
